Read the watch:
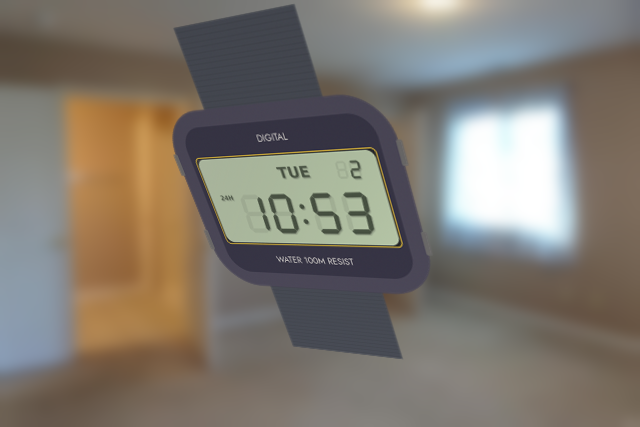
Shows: 10:53
